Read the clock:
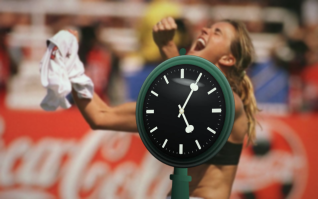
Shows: 5:05
